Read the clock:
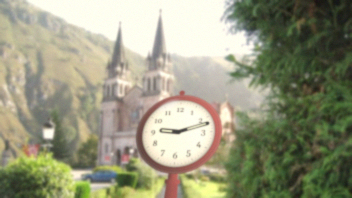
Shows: 9:12
